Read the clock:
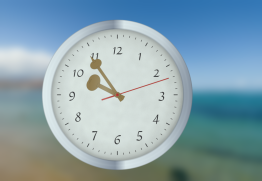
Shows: 9:54:12
